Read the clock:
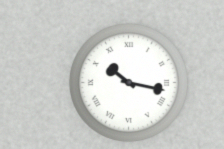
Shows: 10:17
